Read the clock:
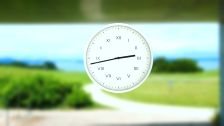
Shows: 2:43
